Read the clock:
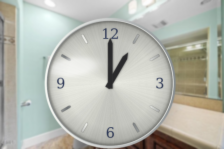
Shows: 1:00
